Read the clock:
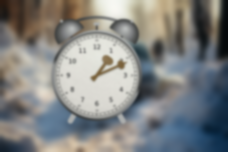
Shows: 1:11
